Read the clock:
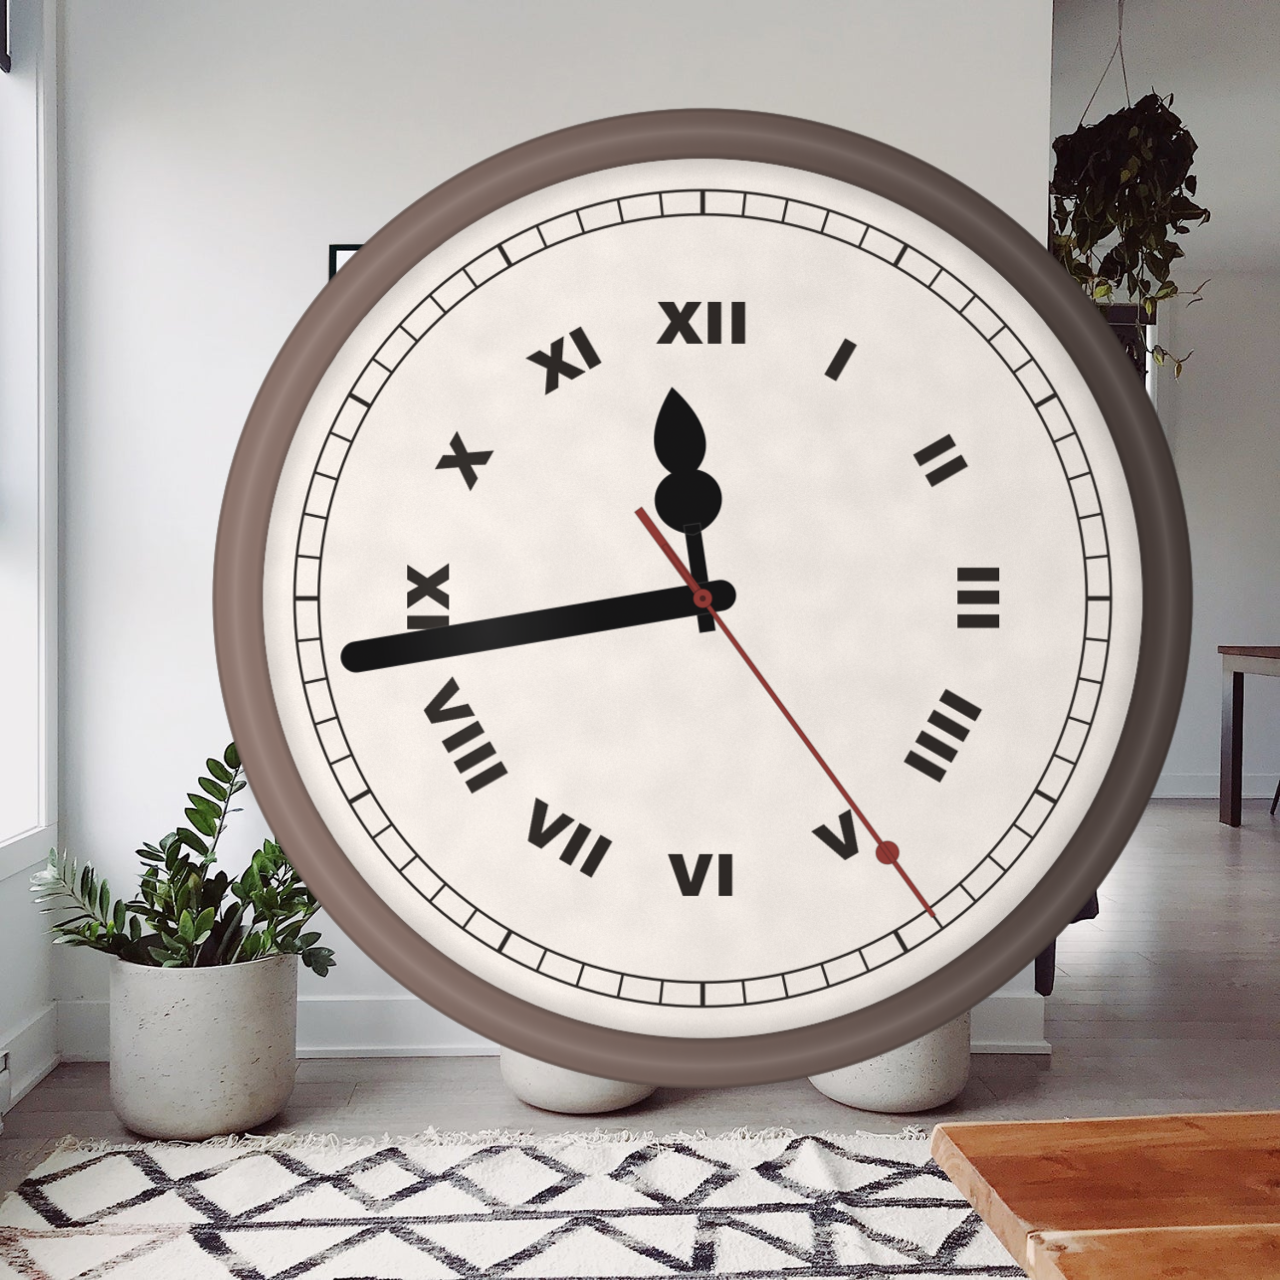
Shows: 11:43:24
